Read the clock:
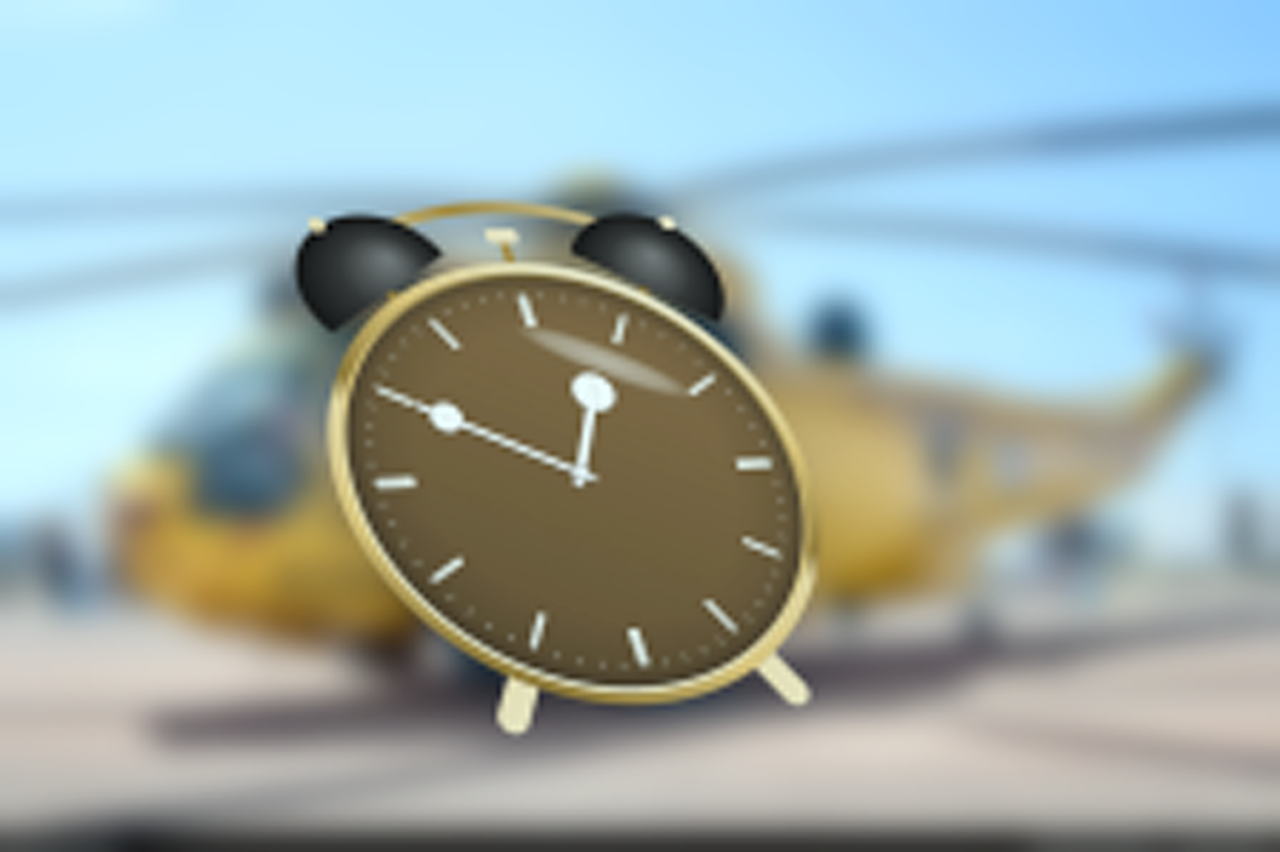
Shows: 12:50
